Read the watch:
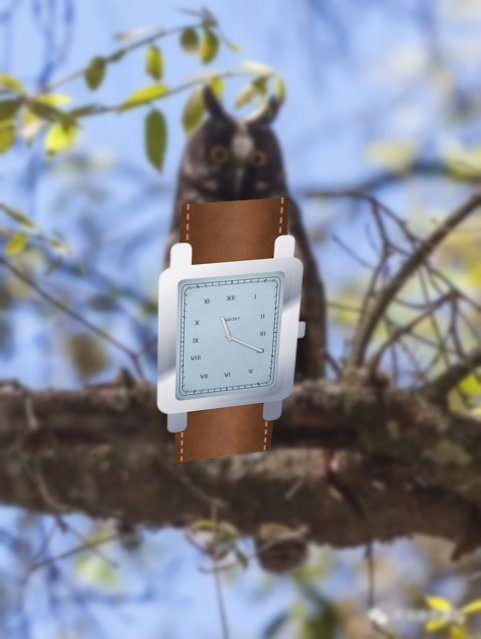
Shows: 11:20
